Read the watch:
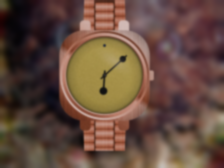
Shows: 6:08
